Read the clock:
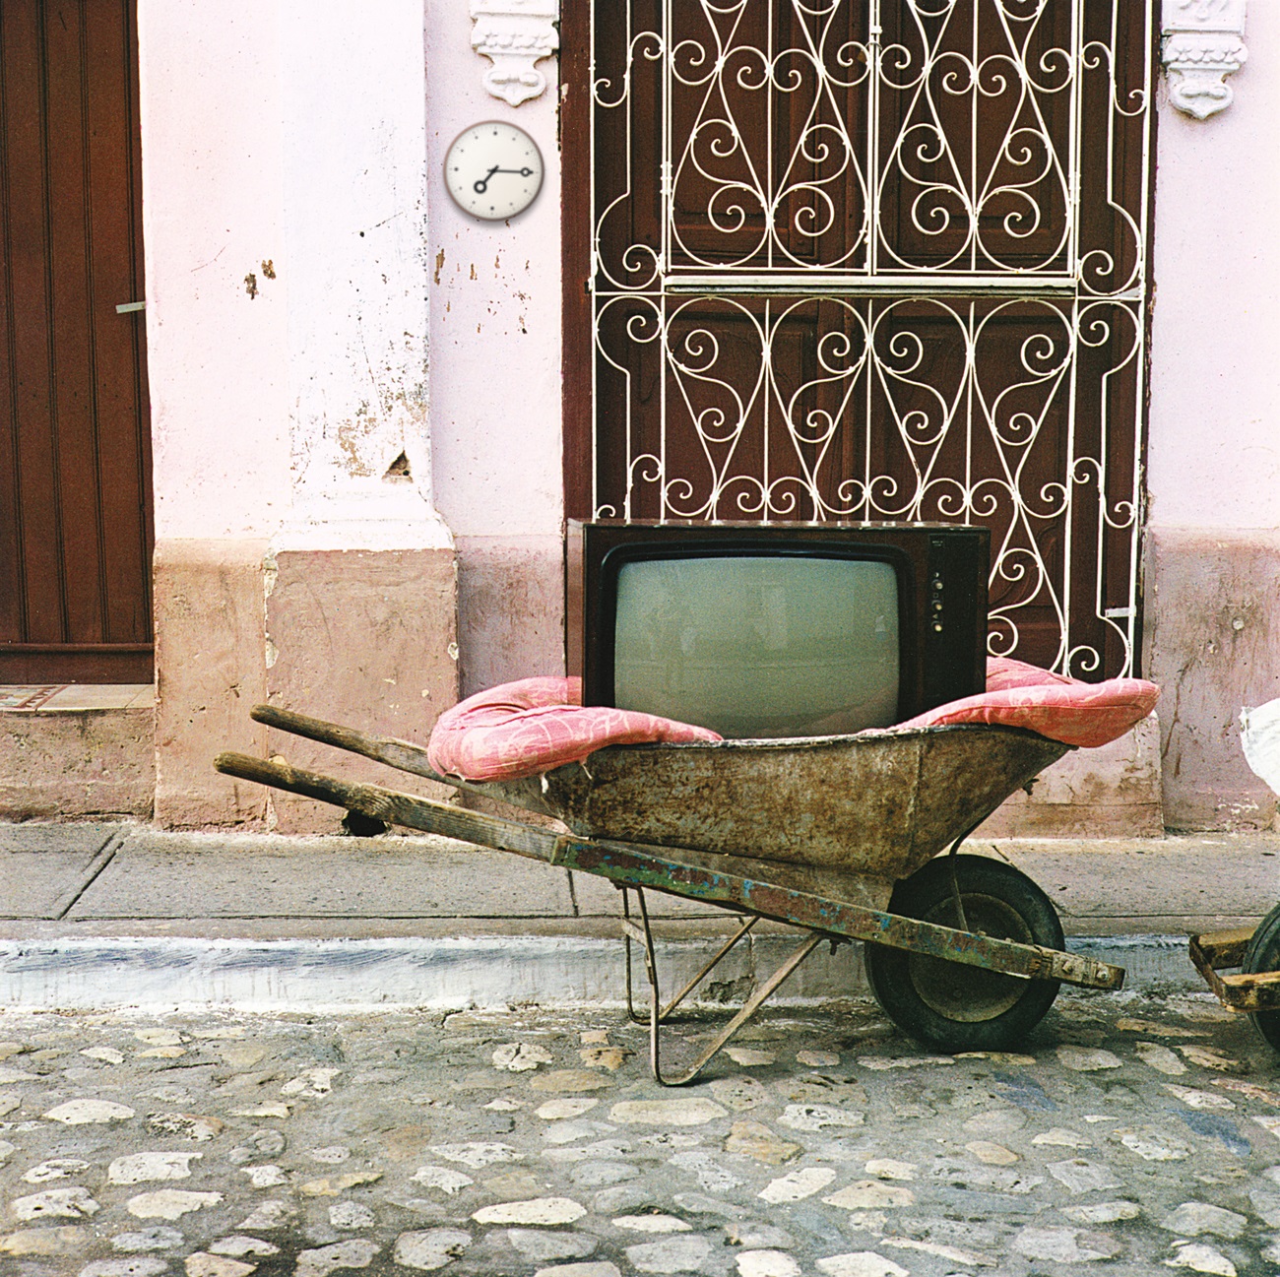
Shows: 7:15
